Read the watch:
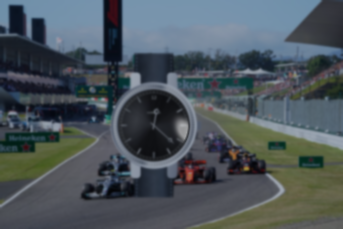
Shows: 12:22
